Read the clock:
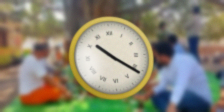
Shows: 10:21
